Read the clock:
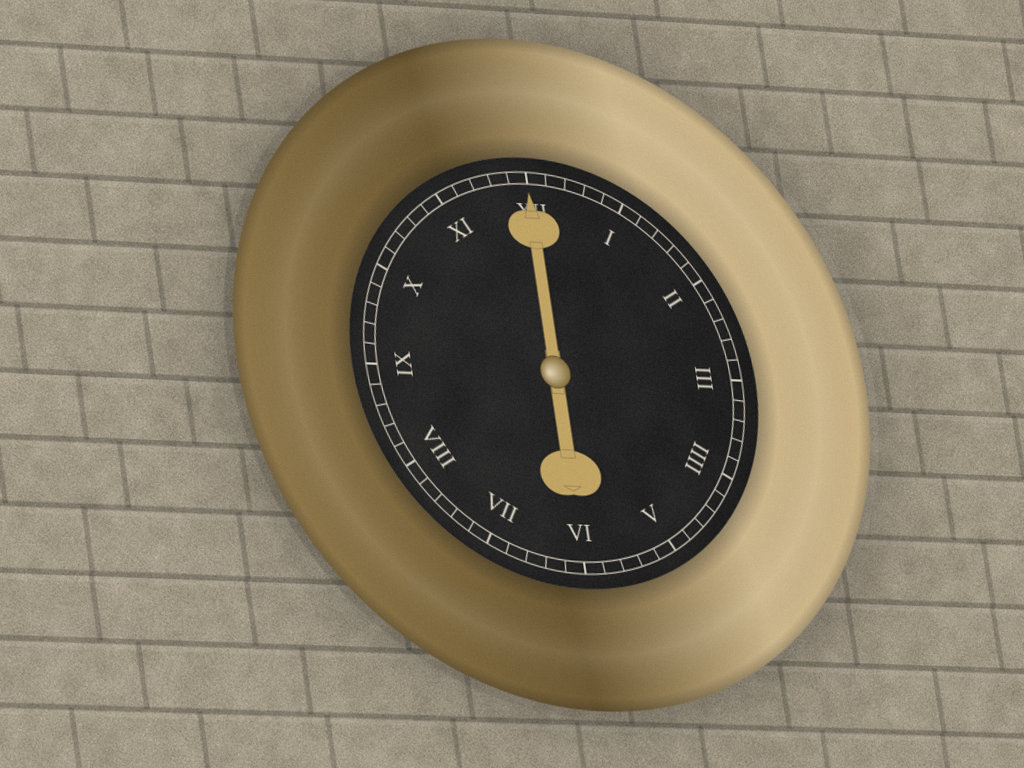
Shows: 6:00
